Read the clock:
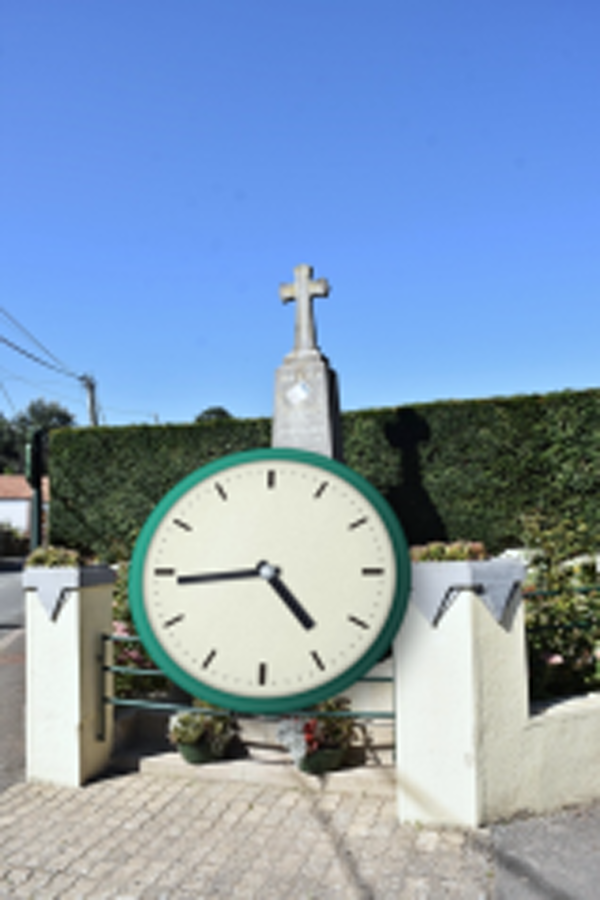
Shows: 4:44
